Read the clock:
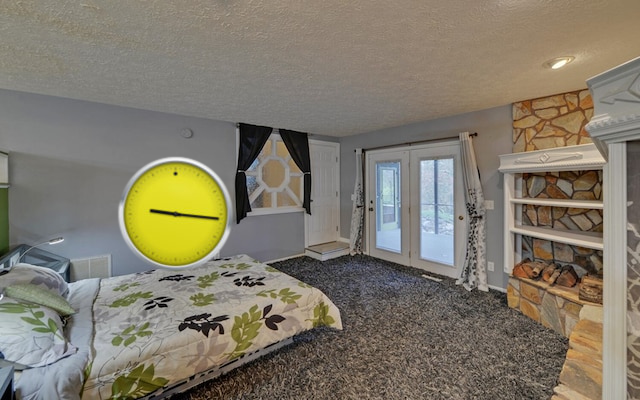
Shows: 9:16
